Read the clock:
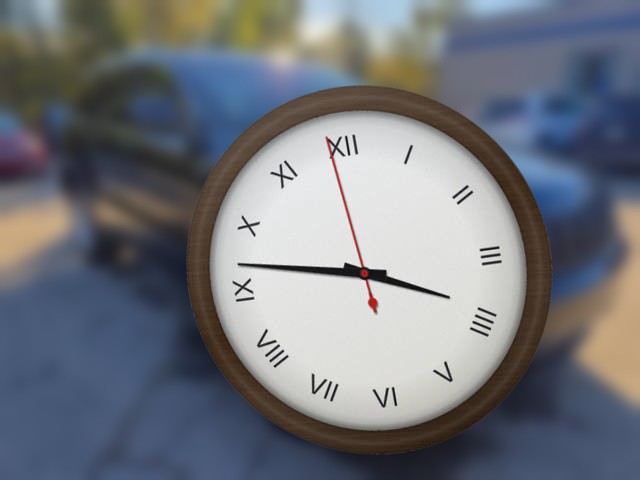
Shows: 3:46:59
